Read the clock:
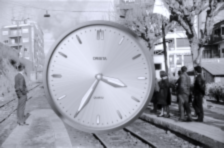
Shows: 3:35
